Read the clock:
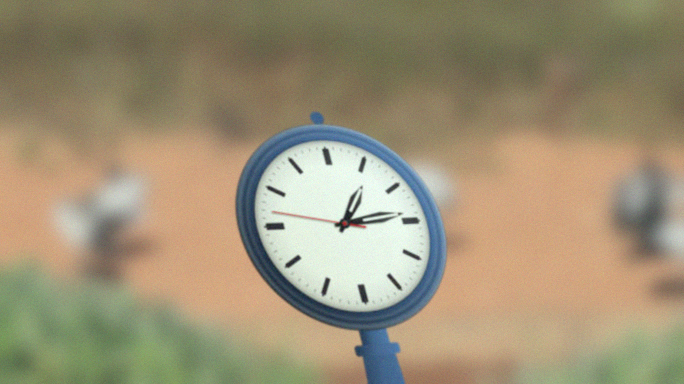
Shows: 1:13:47
